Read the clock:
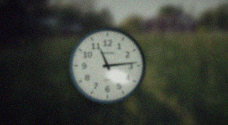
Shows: 11:14
